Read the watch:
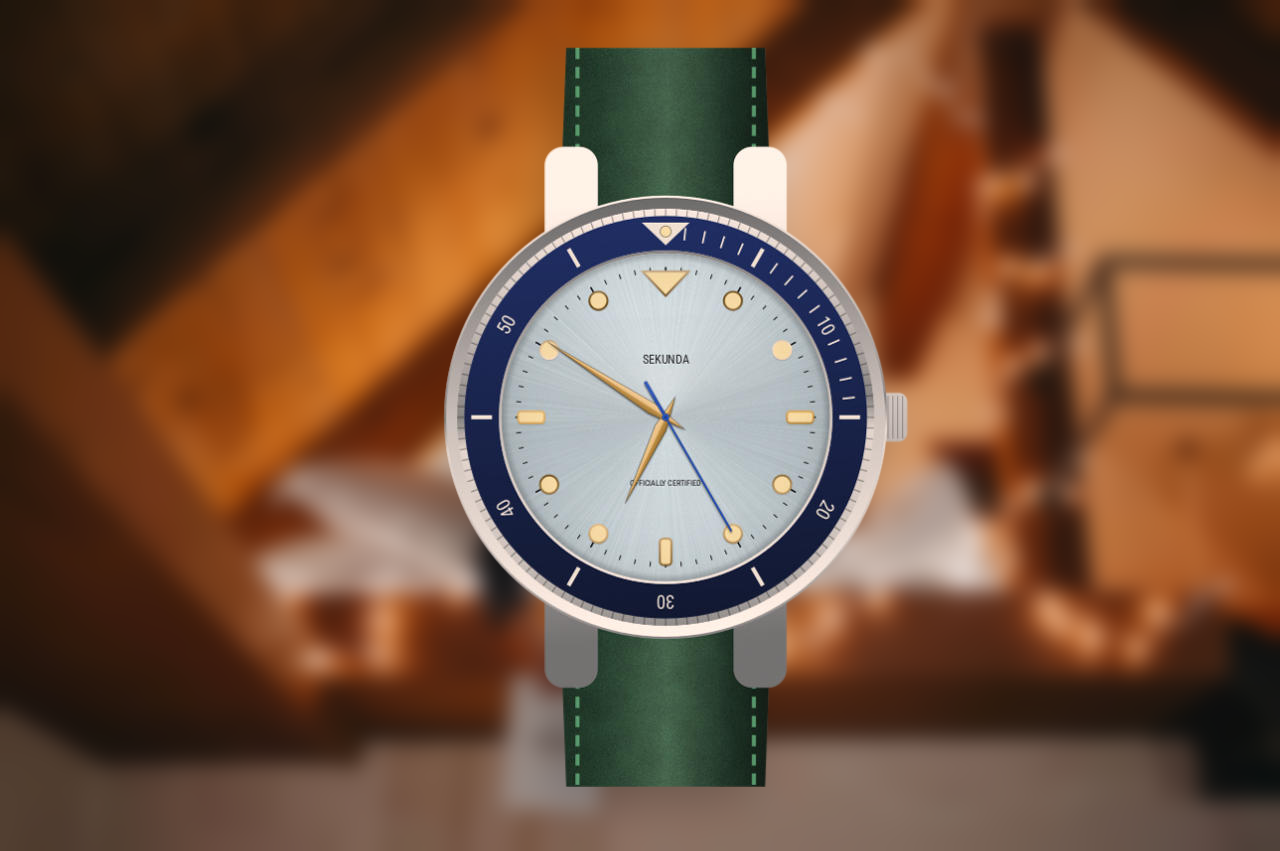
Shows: 6:50:25
